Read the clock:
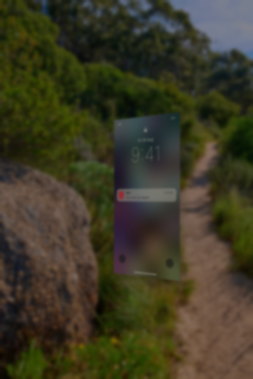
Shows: 9:41
